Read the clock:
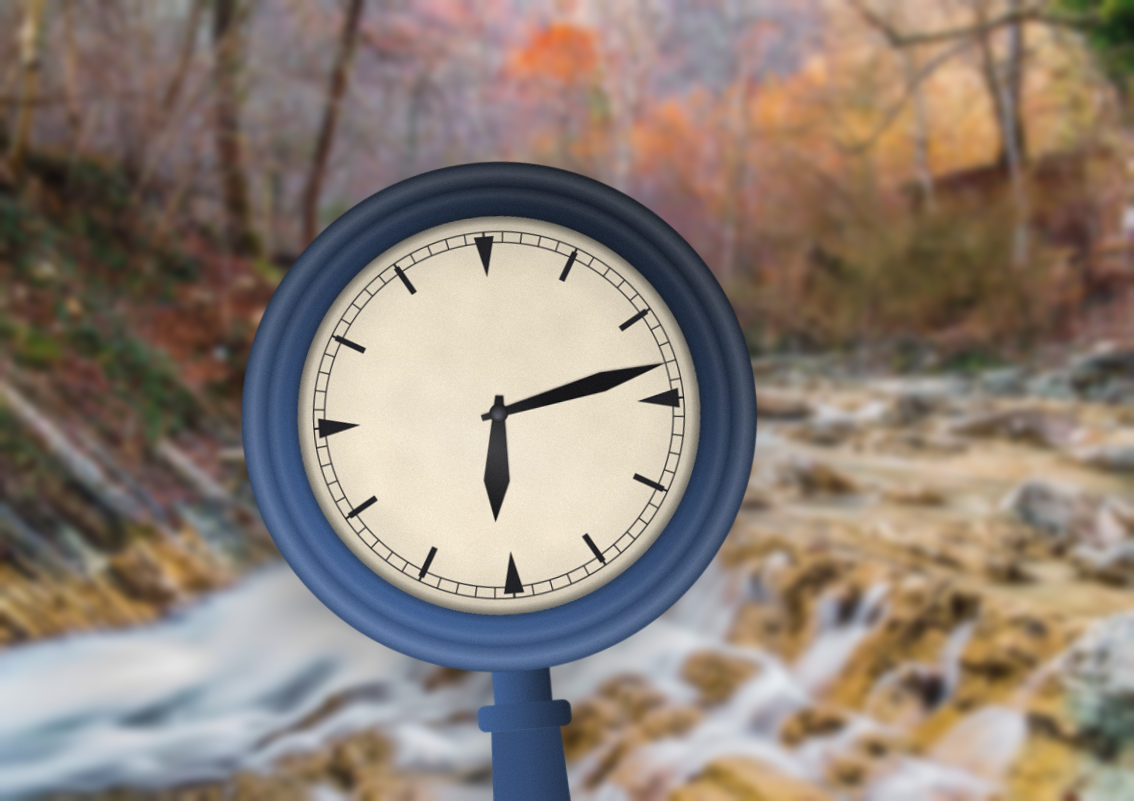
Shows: 6:13
